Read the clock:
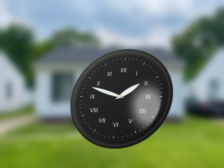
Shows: 1:48
